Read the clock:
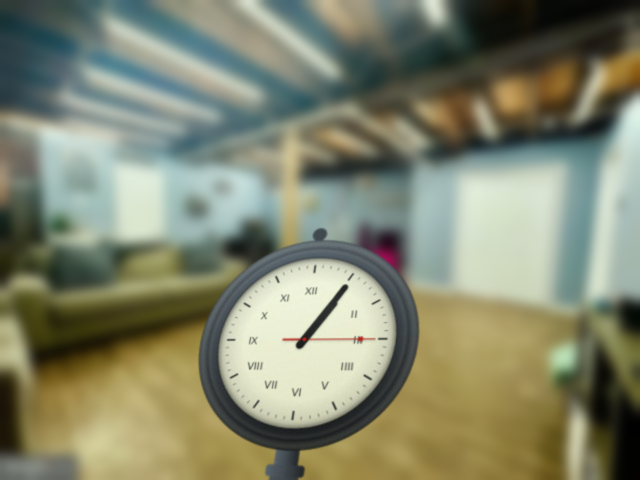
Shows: 1:05:15
